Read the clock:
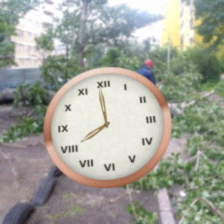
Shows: 7:59
